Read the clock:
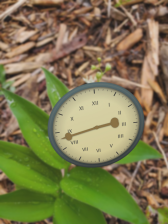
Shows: 2:43
